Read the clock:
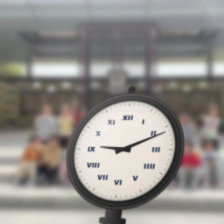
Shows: 9:11
